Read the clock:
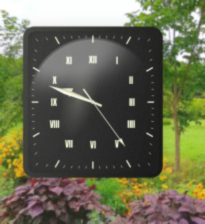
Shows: 9:48:24
